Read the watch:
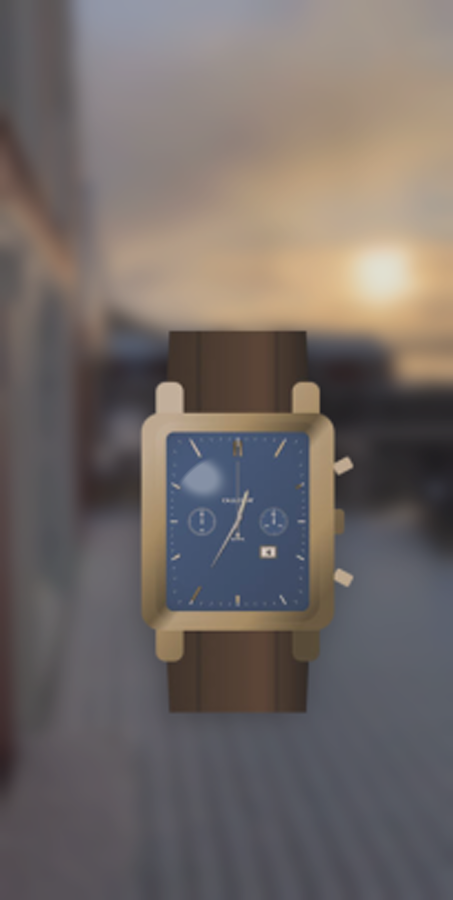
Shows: 12:35
